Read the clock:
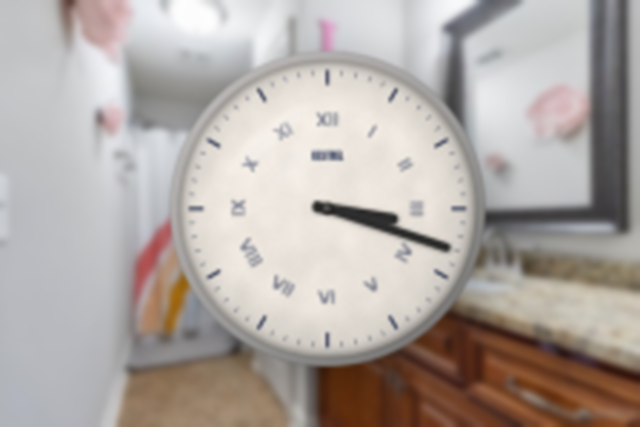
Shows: 3:18
